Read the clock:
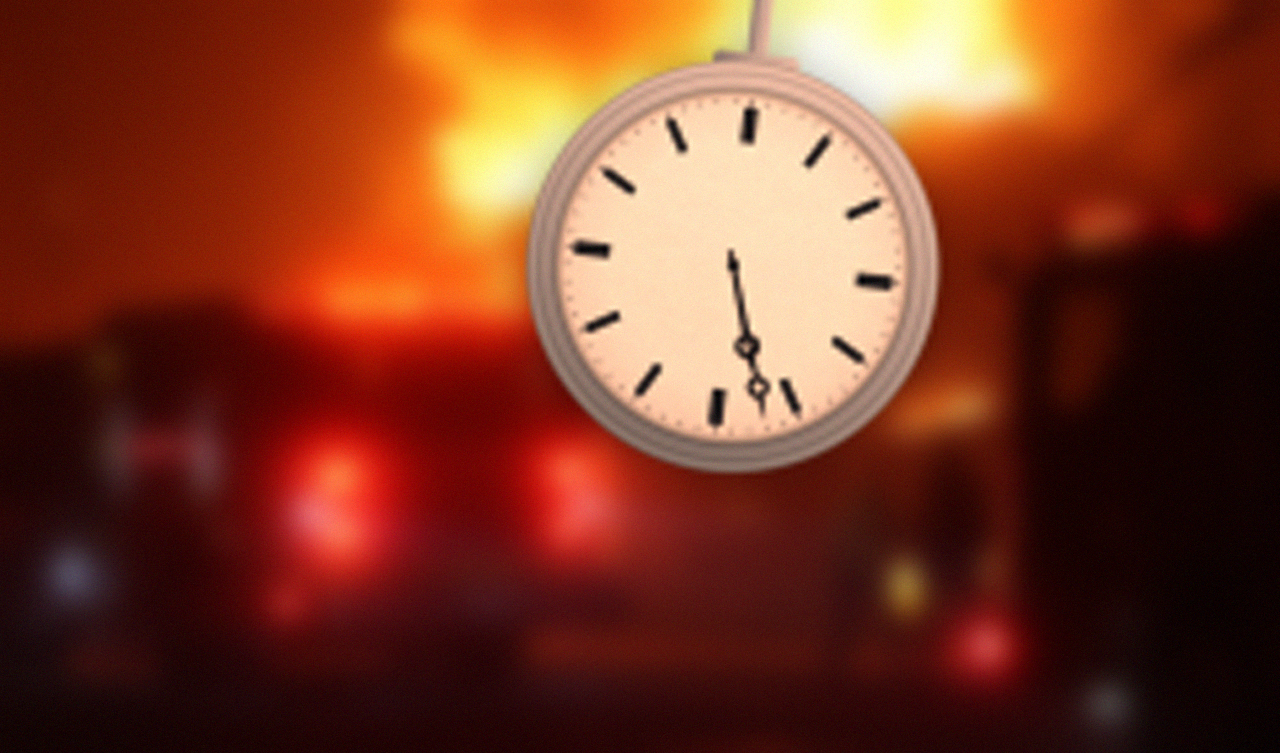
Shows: 5:27
